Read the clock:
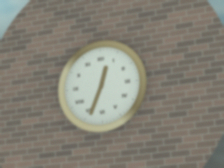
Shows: 12:34
